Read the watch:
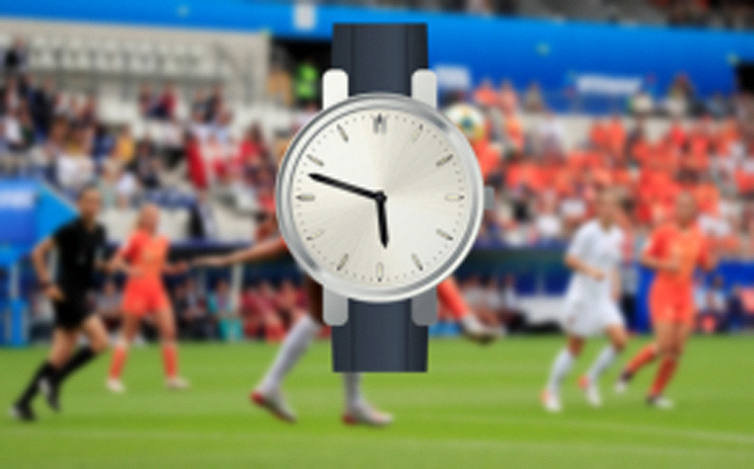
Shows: 5:48
